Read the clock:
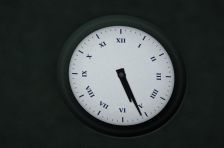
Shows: 5:26
